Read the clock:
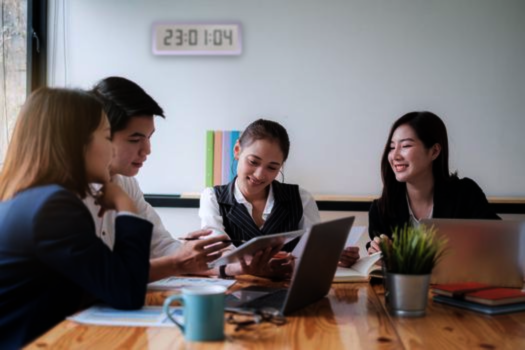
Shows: 23:01:04
